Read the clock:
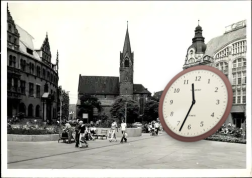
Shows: 11:33
